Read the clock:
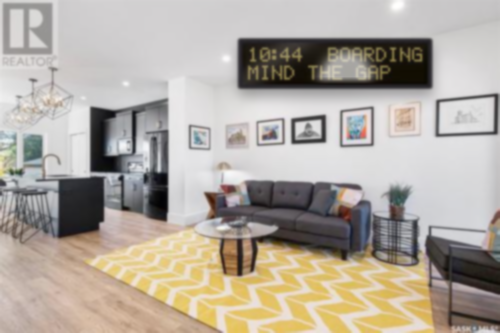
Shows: 10:44
